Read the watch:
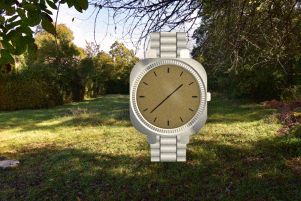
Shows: 1:38
